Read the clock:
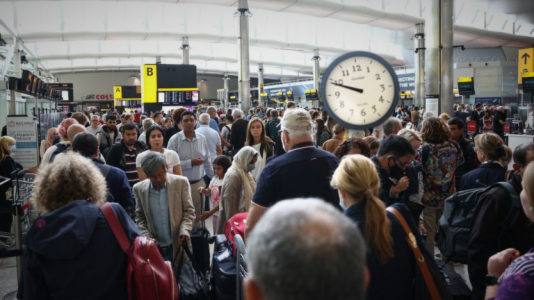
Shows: 9:49
